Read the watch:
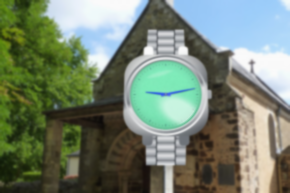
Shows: 9:13
